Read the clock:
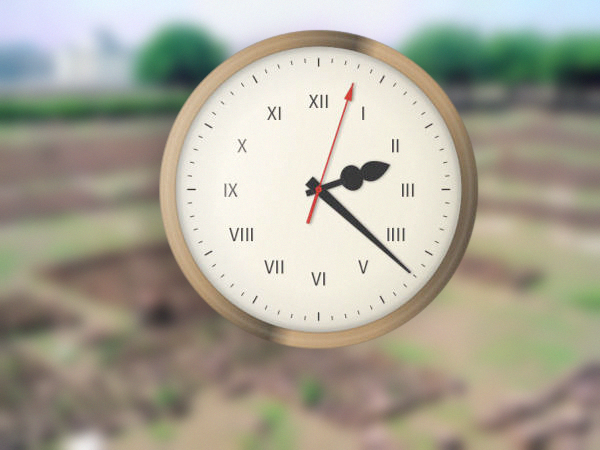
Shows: 2:22:03
